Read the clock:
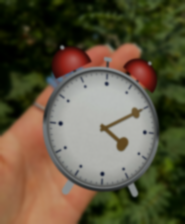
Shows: 4:10
